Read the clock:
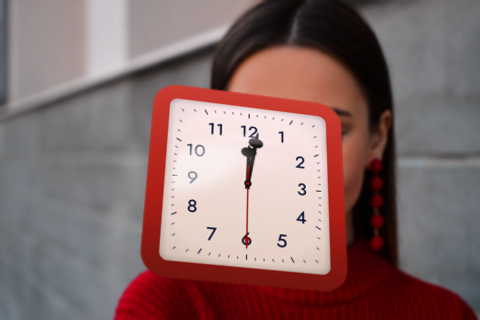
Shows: 12:01:30
